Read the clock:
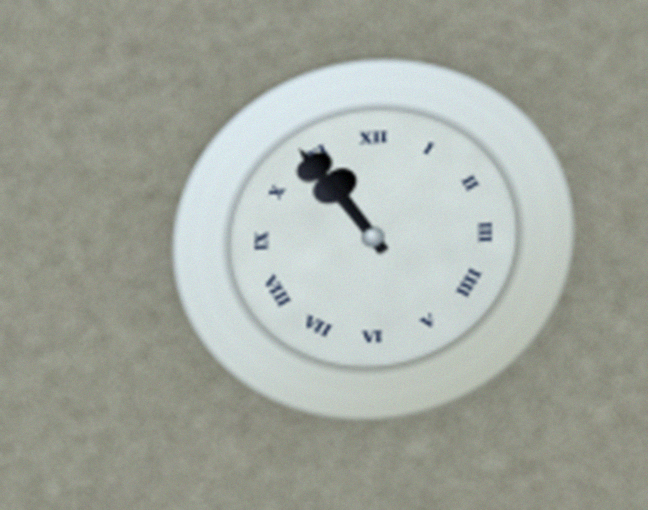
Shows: 10:54
